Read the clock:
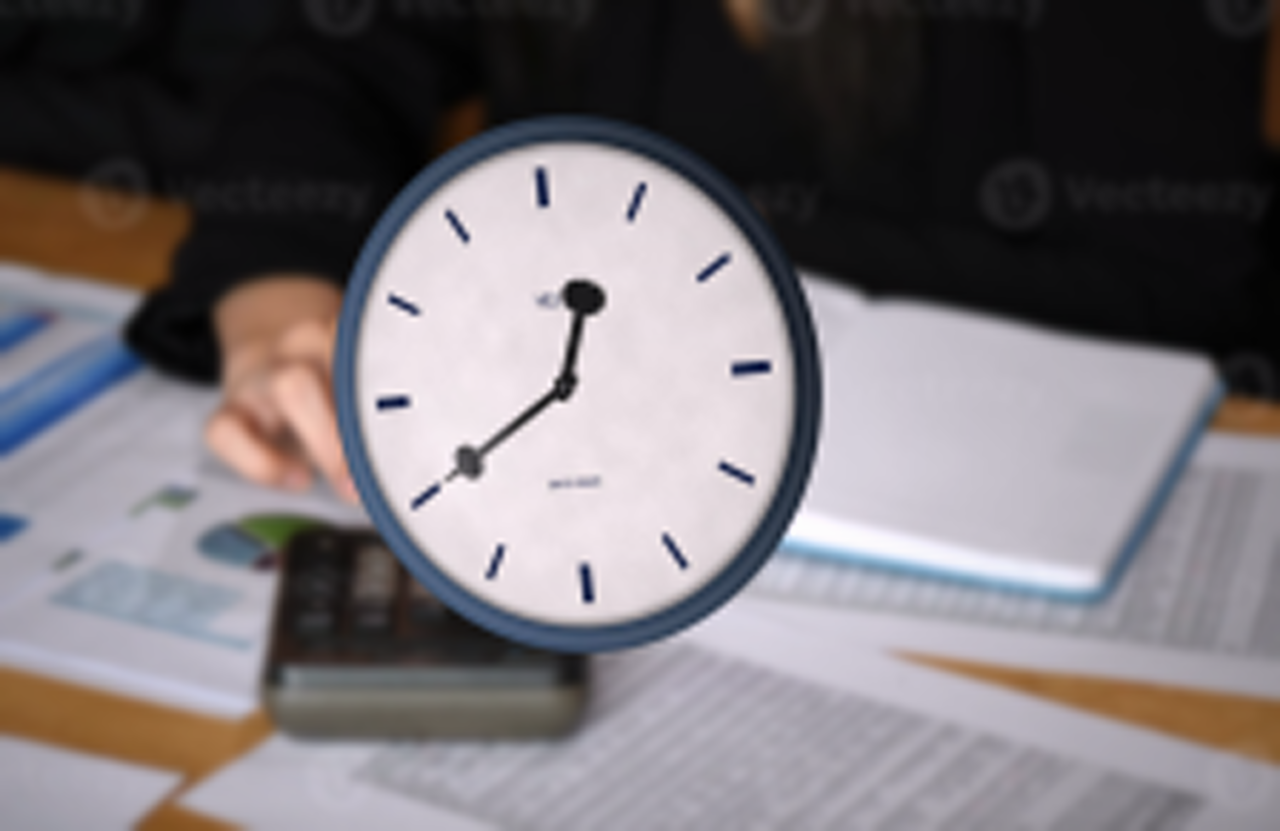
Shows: 12:40
